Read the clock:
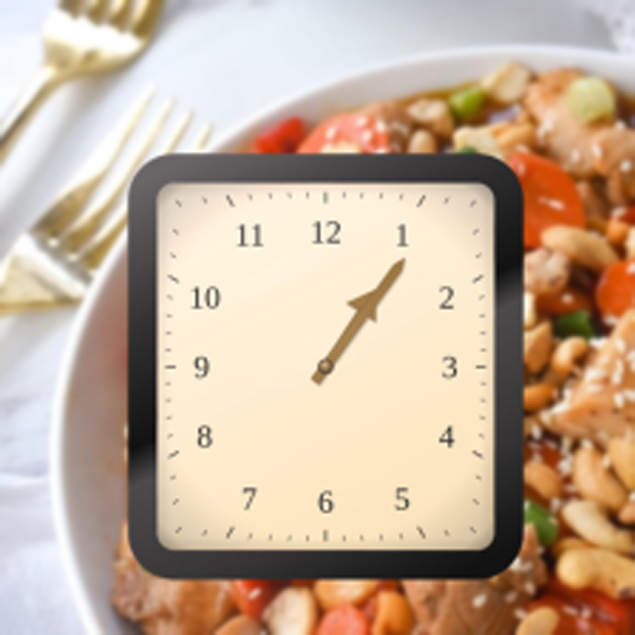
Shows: 1:06
